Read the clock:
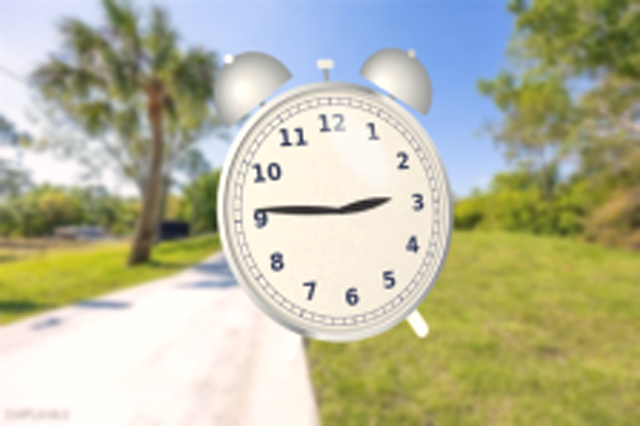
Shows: 2:46
